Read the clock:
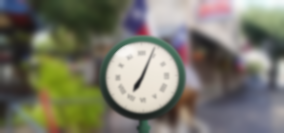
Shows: 7:04
